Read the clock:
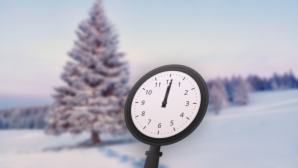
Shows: 12:01
